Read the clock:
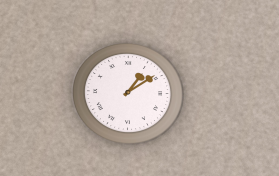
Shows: 1:09
